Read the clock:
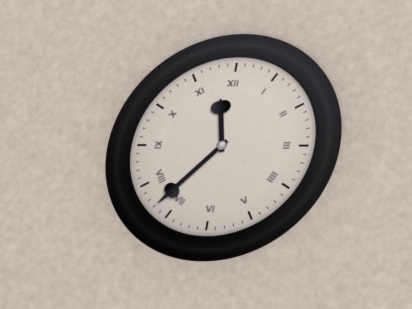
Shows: 11:37
